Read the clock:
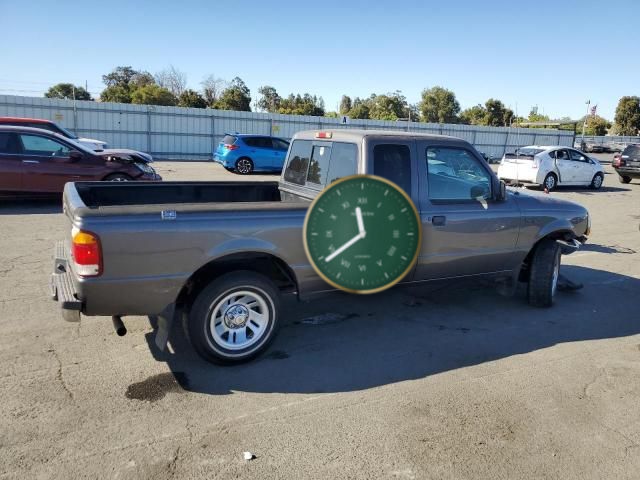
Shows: 11:39
